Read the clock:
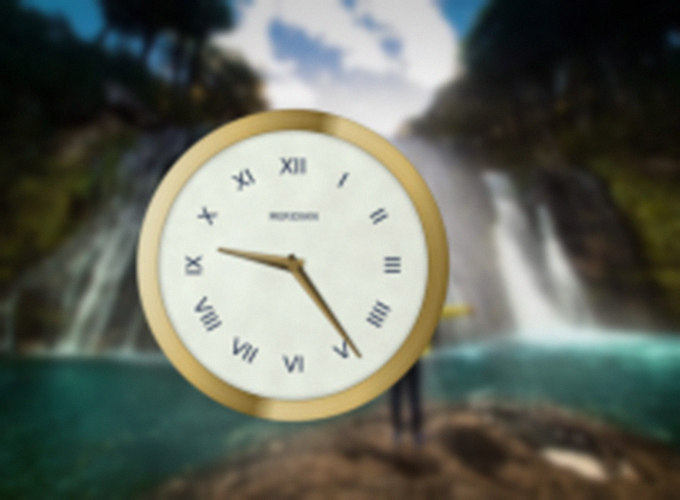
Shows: 9:24
